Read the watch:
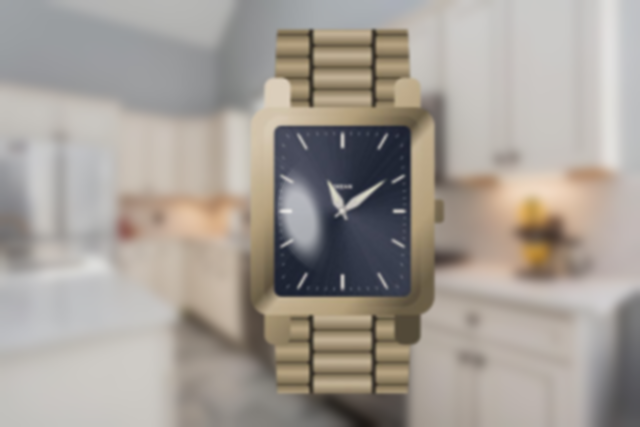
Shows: 11:09
